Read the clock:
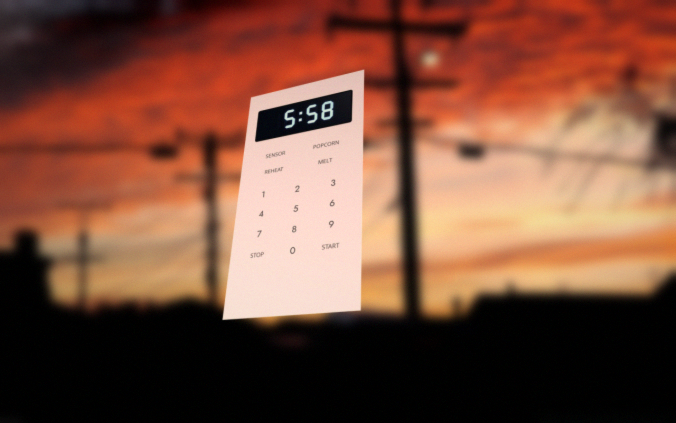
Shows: 5:58
